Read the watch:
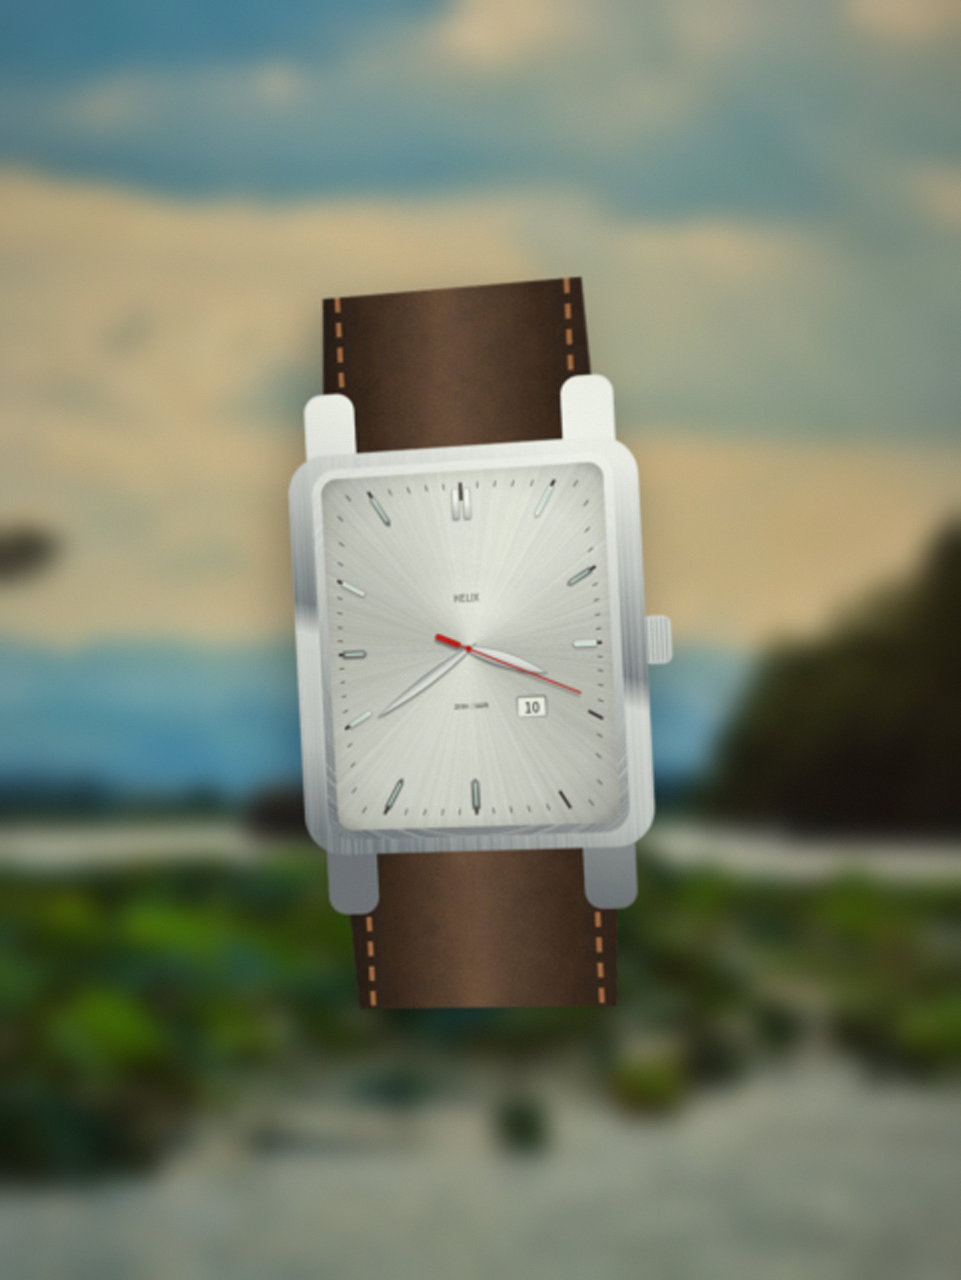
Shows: 3:39:19
